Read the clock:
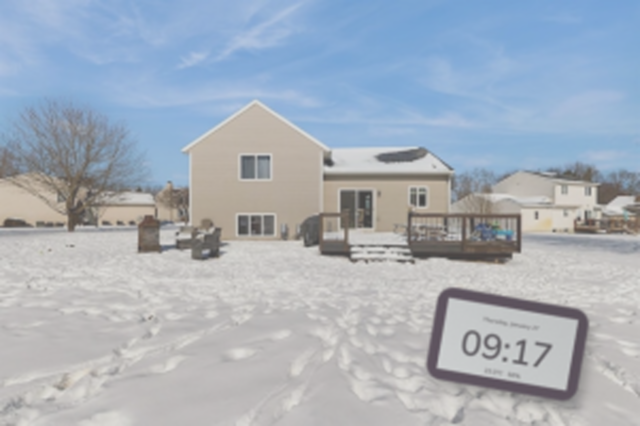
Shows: 9:17
